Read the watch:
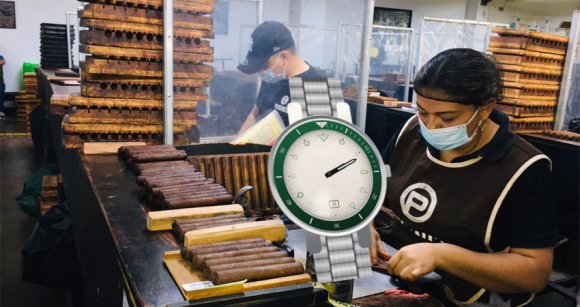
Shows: 2:11
